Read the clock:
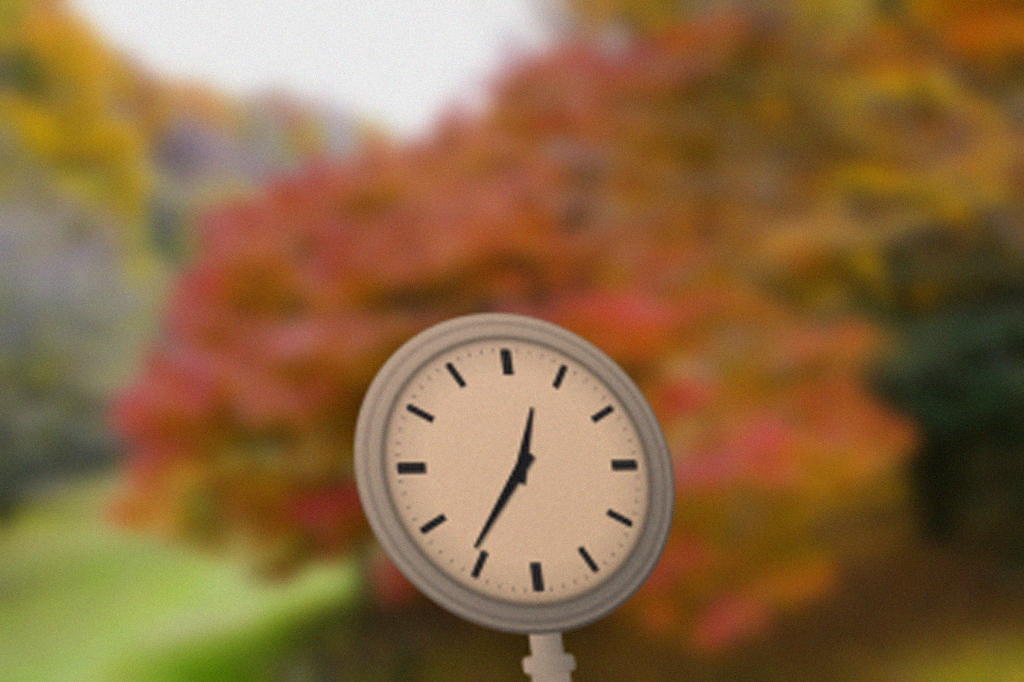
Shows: 12:36
